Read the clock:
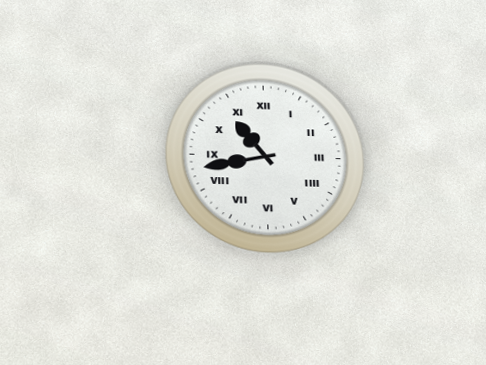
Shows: 10:43
